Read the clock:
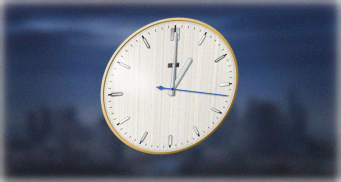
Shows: 1:00:17
